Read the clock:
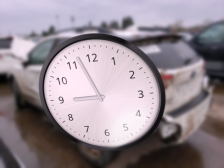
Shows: 8:57
